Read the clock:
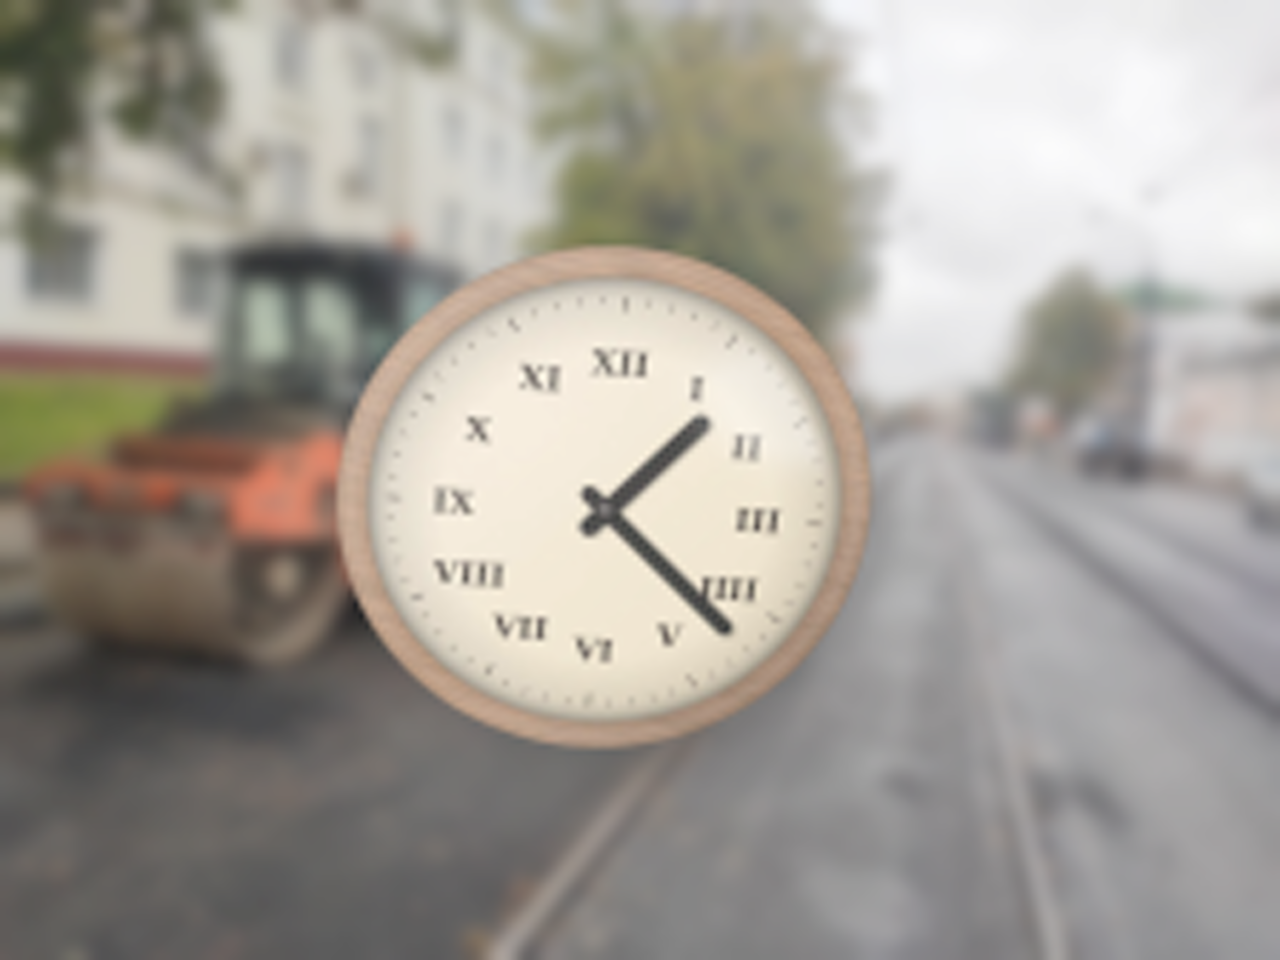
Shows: 1:22
